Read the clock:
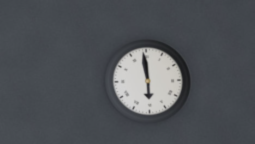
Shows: 5:59
